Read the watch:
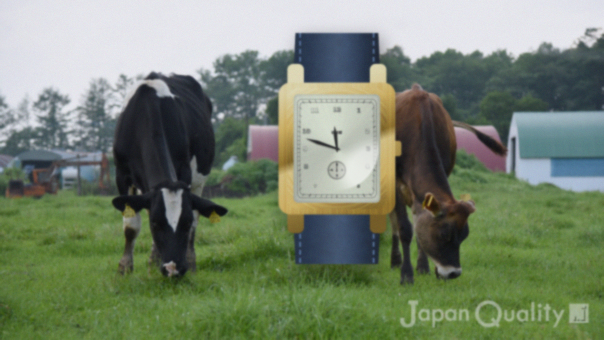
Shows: 11:48
